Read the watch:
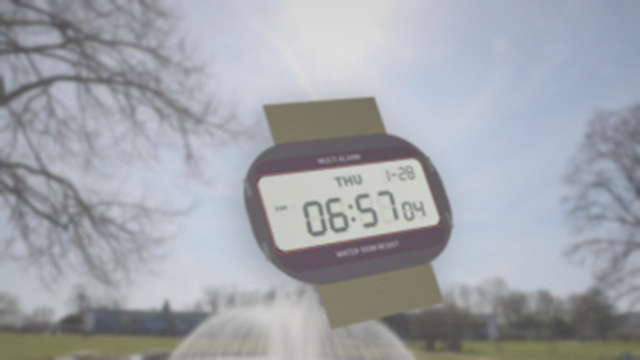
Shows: 6:57:04
